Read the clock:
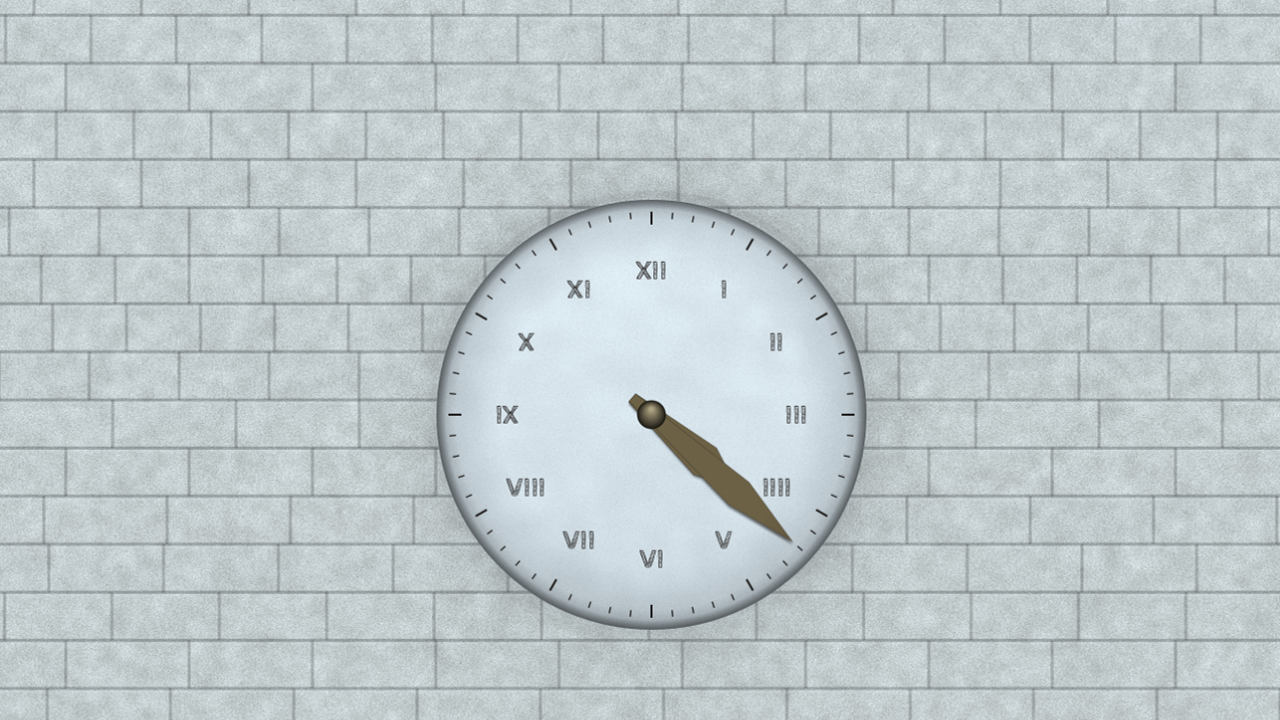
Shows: 4:22
